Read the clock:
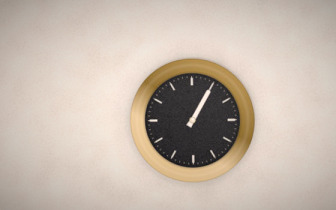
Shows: 1:05
